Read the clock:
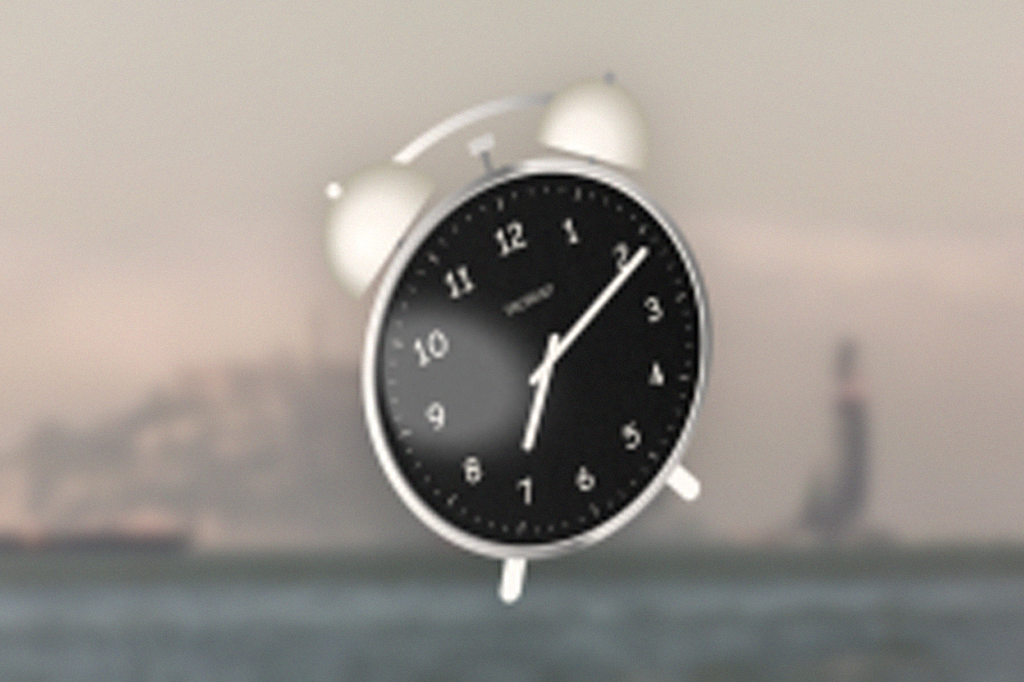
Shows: 7:11
